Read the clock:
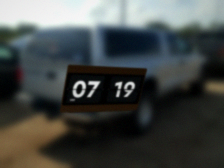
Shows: 7:19
